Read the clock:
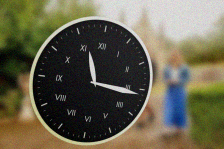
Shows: 11:16
